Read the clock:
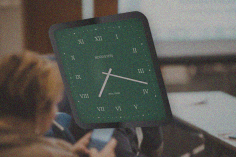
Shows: 7:18
